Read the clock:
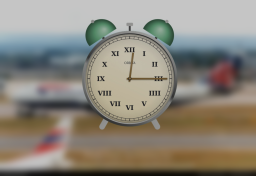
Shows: 12:15
